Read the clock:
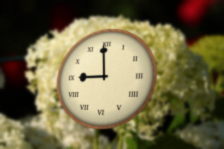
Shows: 8:59
